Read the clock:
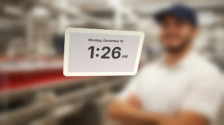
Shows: 1:26
